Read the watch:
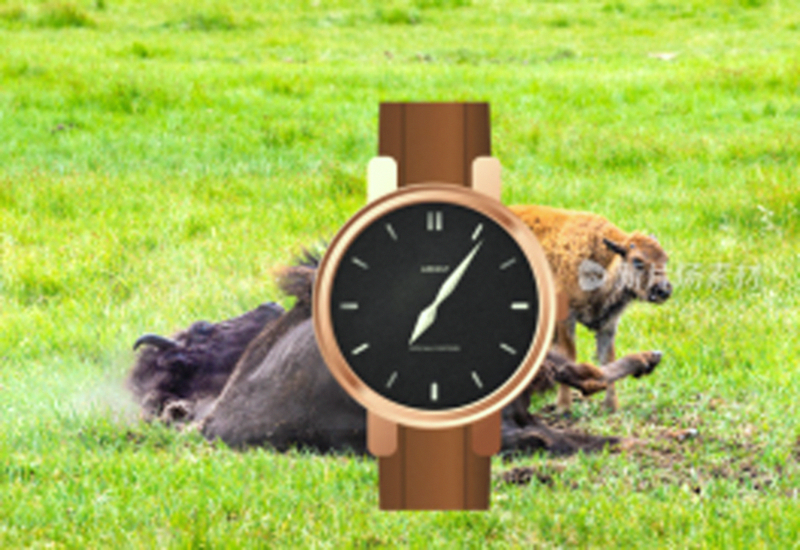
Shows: 7:06
